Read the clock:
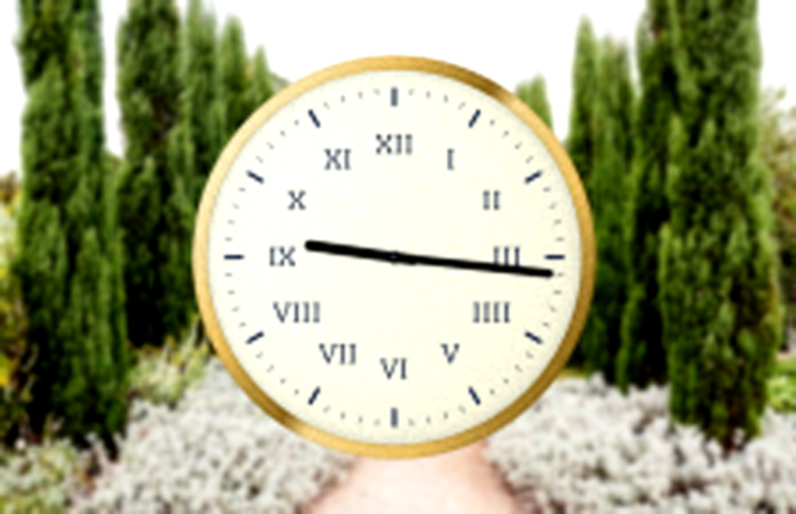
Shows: 9:16
